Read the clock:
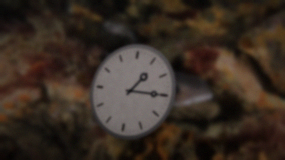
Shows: 1:15
